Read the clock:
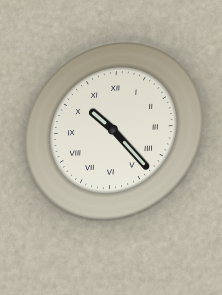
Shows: 10:23
